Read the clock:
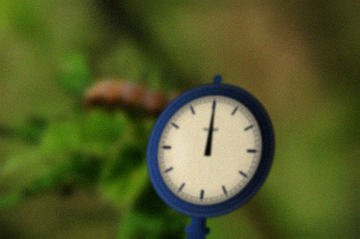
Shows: 12:00
